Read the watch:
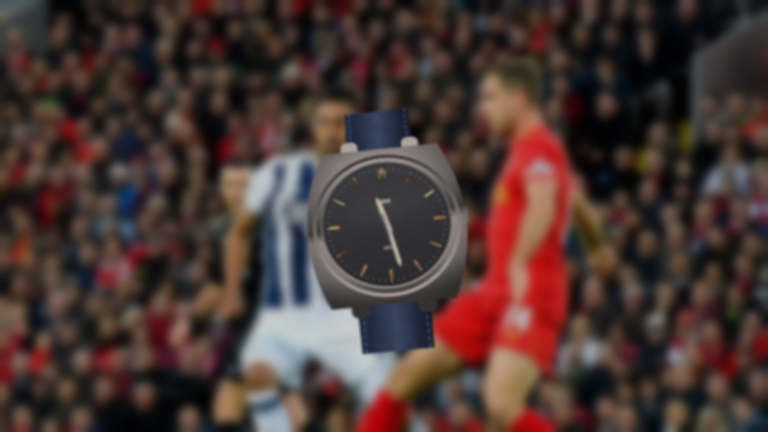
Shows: 11:28
